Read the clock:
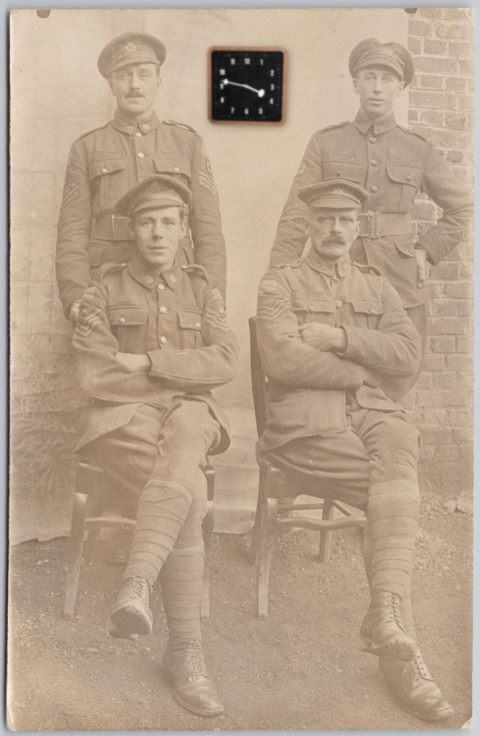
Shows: 3:47
